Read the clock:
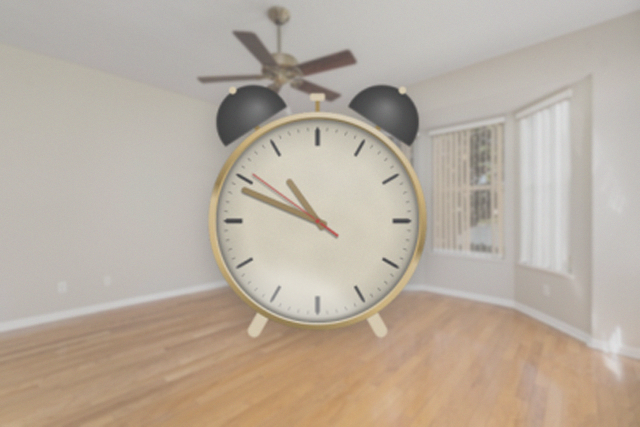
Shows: 10:48:51
